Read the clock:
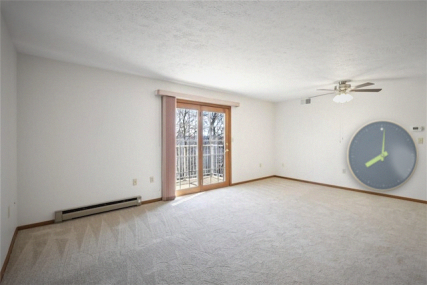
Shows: 8:01
